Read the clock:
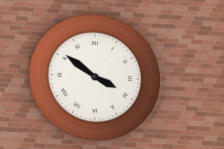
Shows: 3:51
